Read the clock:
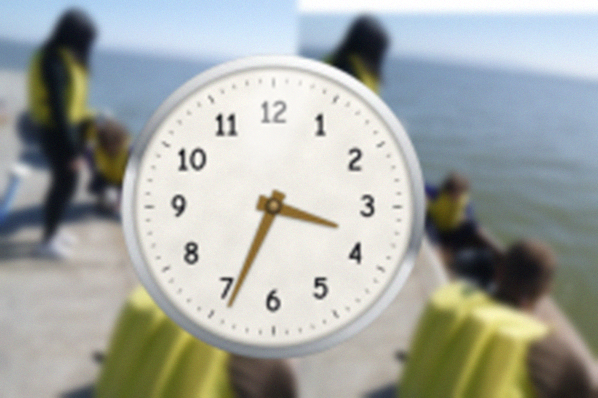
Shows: 3:34
